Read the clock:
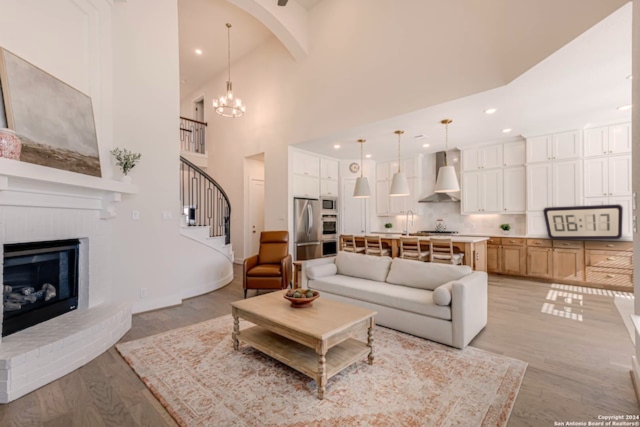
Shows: 6:17
